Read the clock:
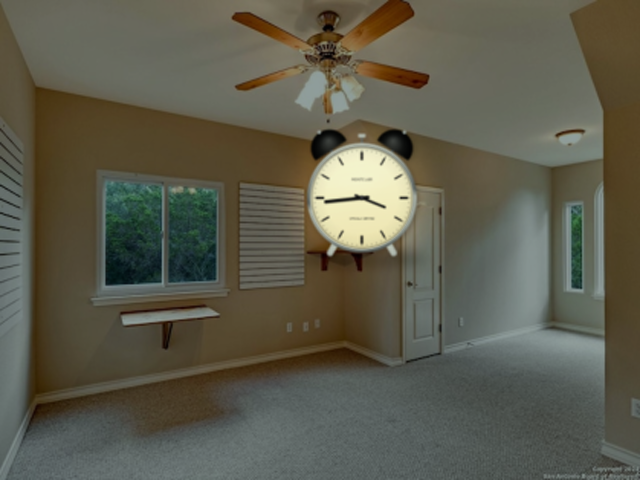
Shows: 3:44
